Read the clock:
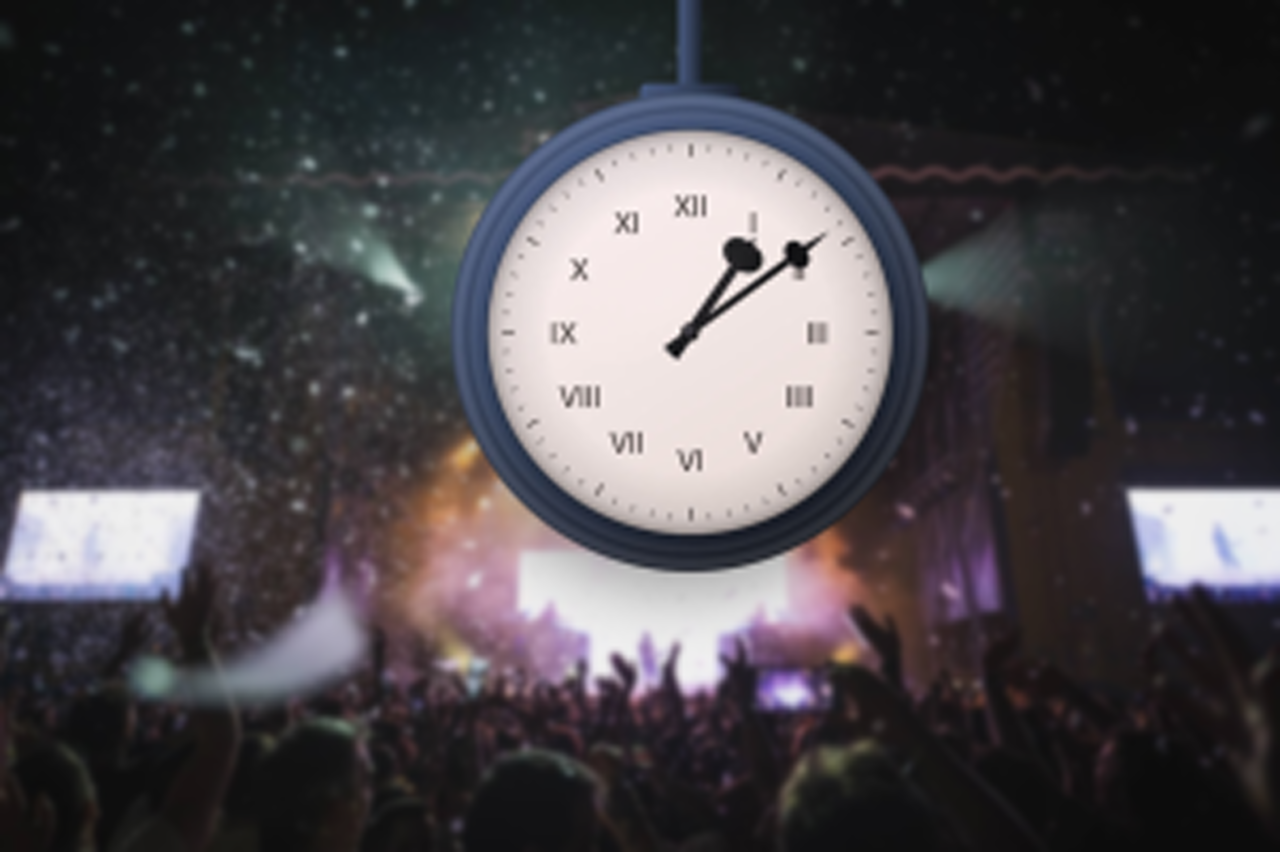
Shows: 1:09
